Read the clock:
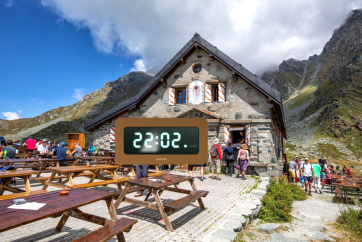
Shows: 22:02
